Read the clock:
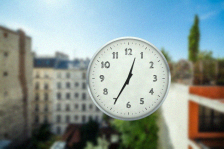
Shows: 12:35
